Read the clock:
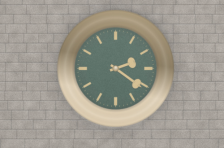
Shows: 2:21
